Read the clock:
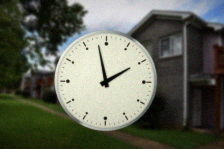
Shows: 1:58
